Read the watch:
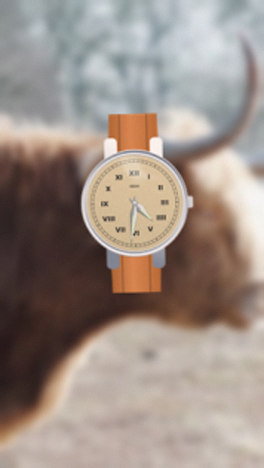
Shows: 4:31
